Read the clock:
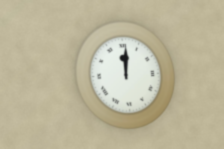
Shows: 12:01
